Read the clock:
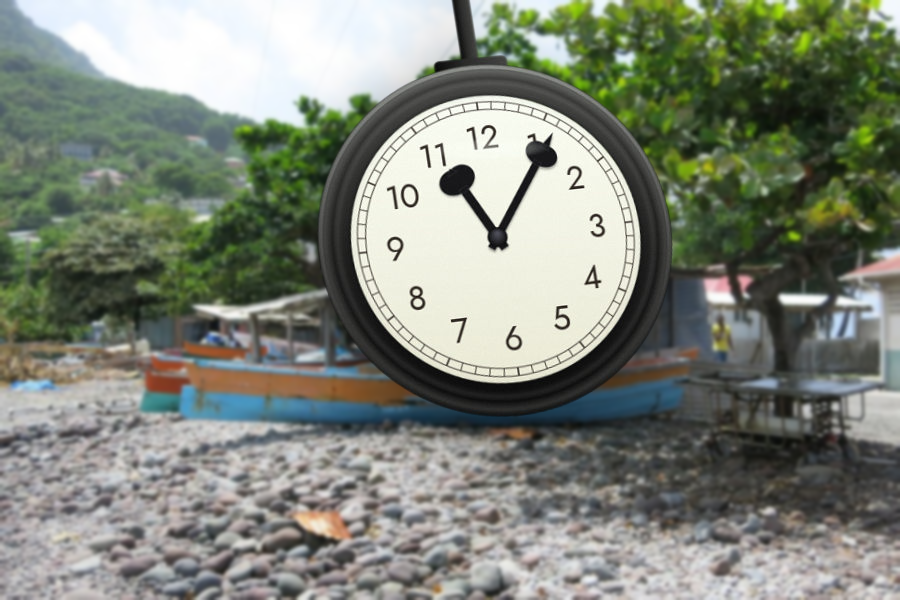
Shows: 11:06
